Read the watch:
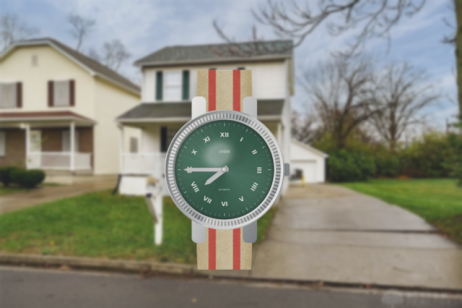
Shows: 7:45
